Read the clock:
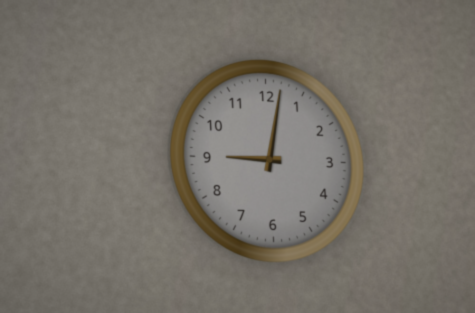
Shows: 9:02
